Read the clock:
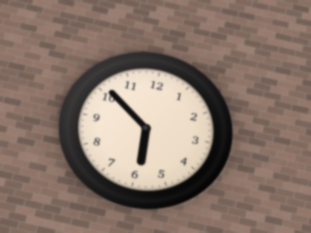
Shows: 5:51
